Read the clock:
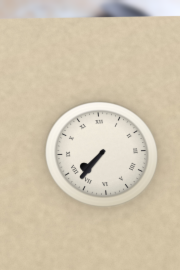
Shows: 7:37
